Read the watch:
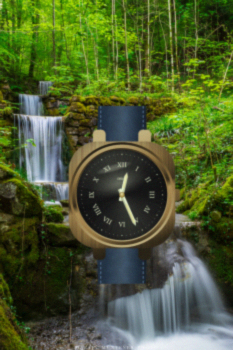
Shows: 12:26
